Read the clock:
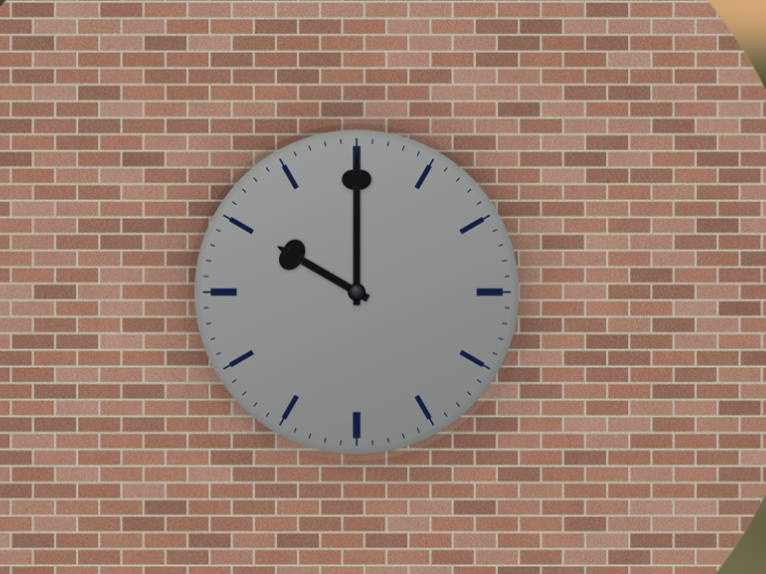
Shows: 10:00
